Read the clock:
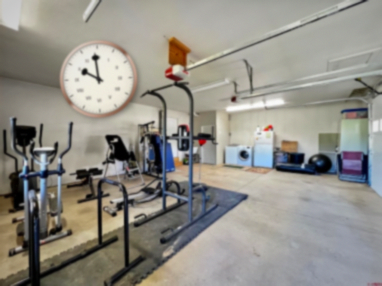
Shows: 9:59
